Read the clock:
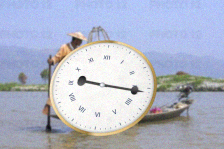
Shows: 9:16
